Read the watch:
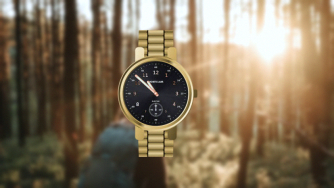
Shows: 10:52
